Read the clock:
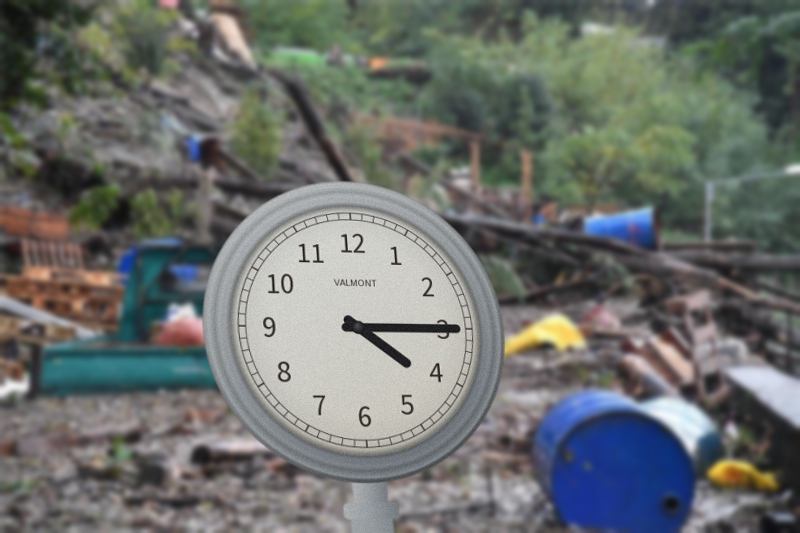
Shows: 4:15
